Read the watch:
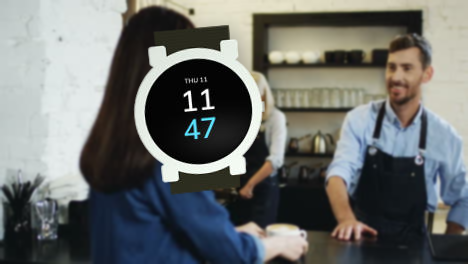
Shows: 11:47
